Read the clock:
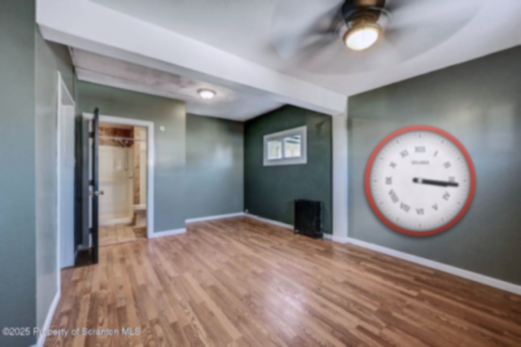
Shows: 3:16
